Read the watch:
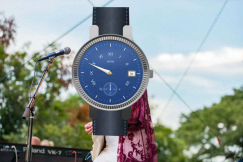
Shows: 9:49
